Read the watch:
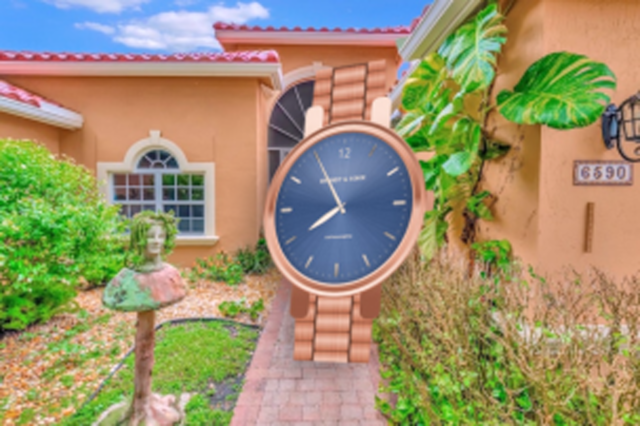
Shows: 7:55
